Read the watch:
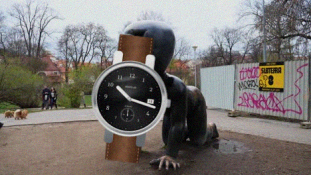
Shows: 10:17
